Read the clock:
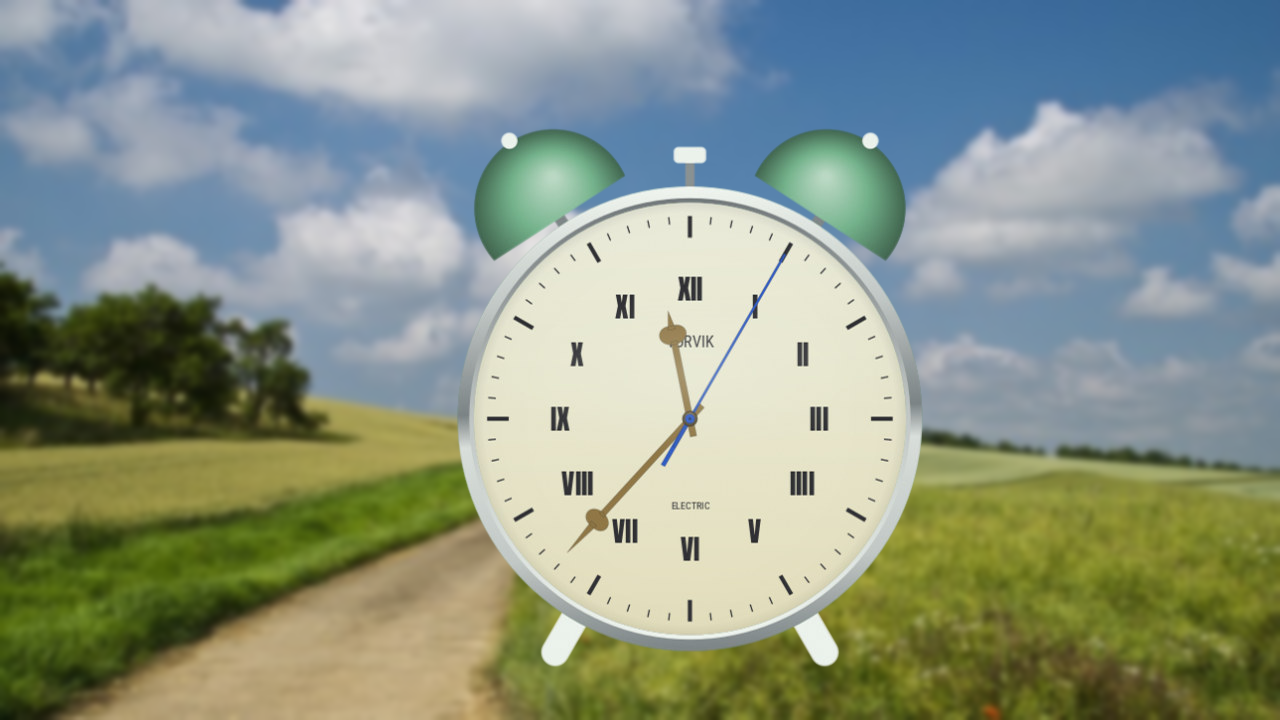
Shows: 11:37:05
